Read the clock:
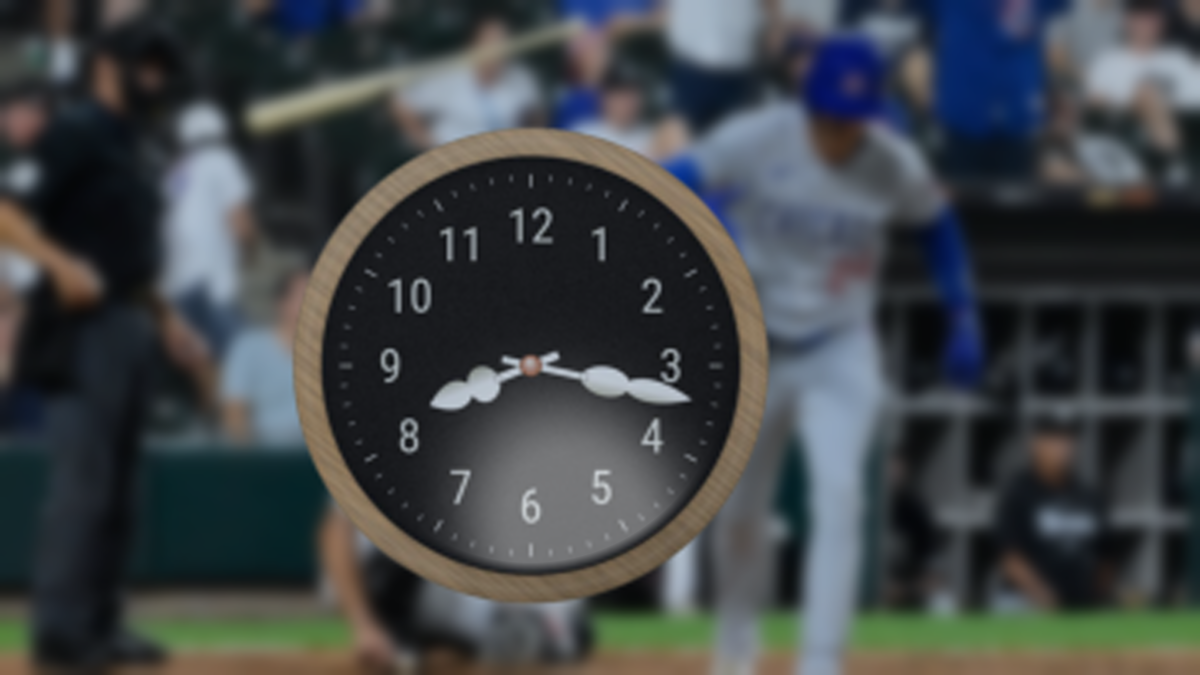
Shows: 8:17
